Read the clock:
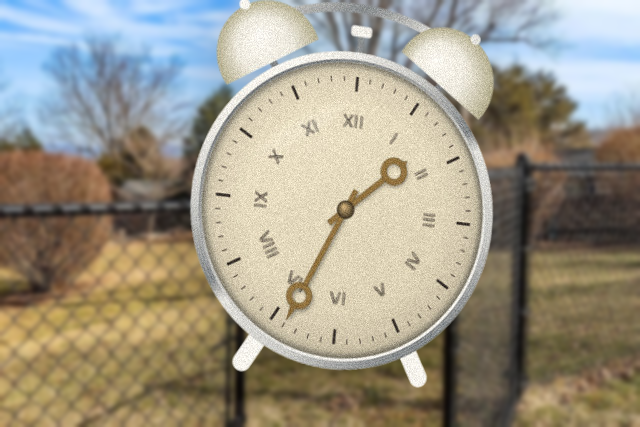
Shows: 1:34
